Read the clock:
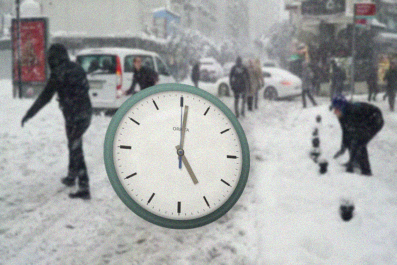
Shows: 5:01:00
